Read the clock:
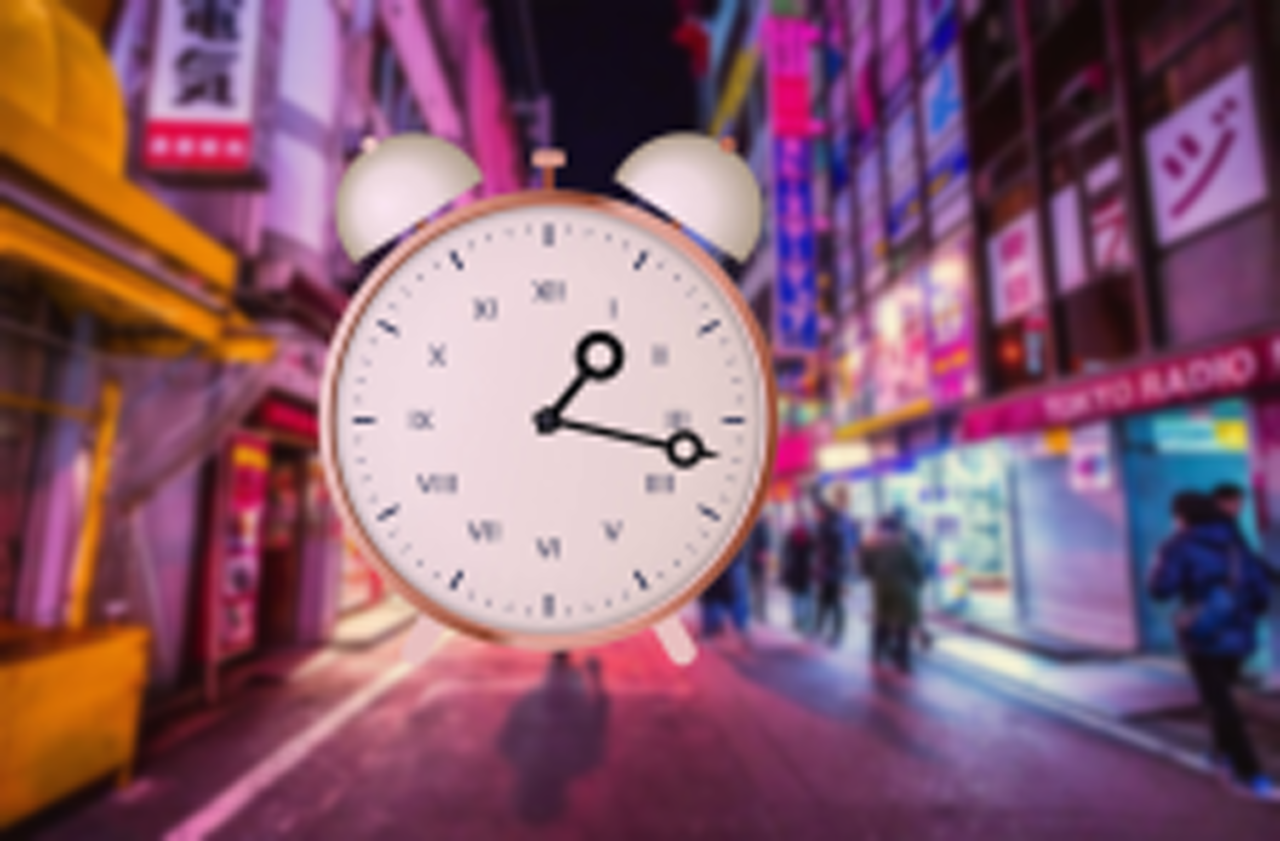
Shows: 1:17
